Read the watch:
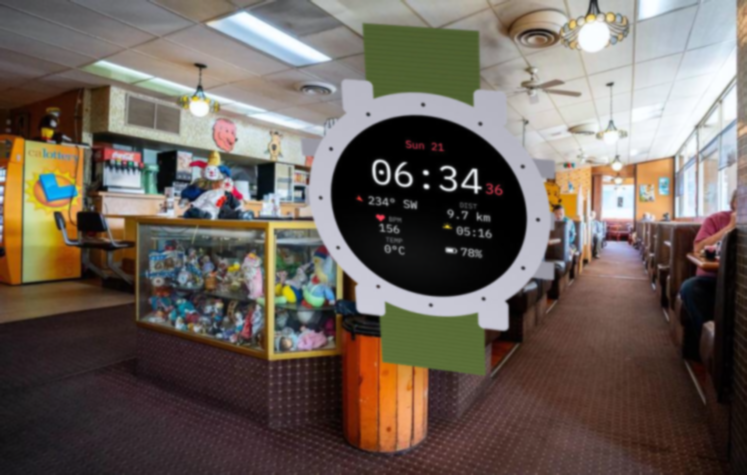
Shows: 6:34:36
